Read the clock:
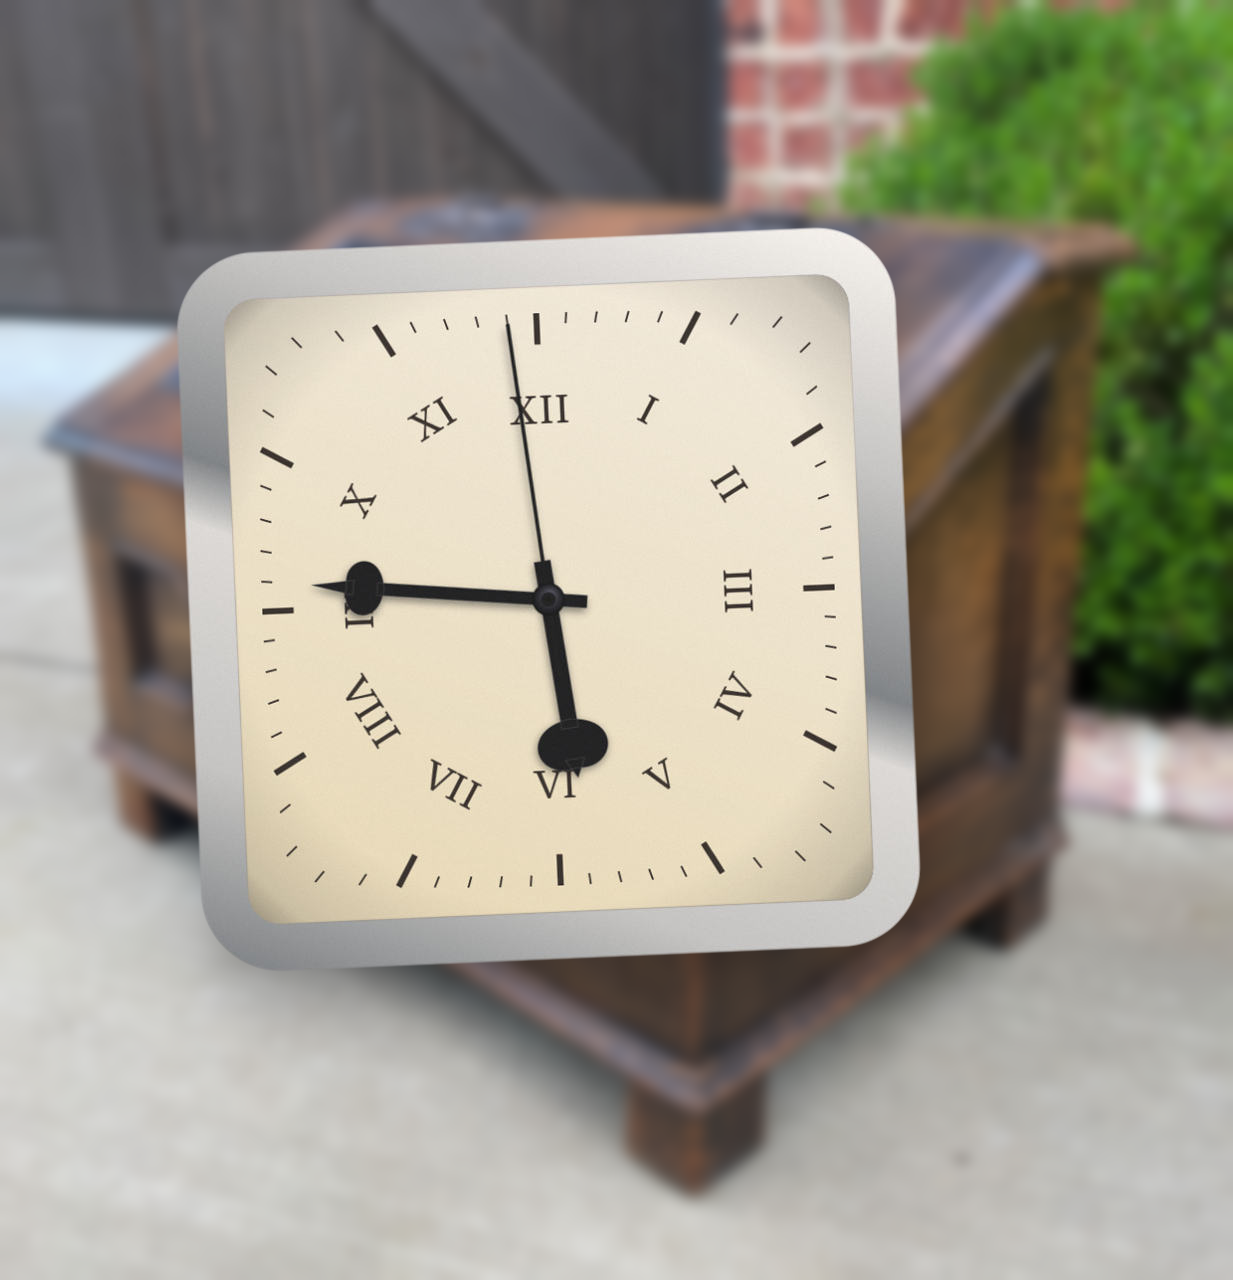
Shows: 5:45:59
